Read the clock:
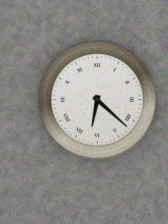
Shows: 6:22
